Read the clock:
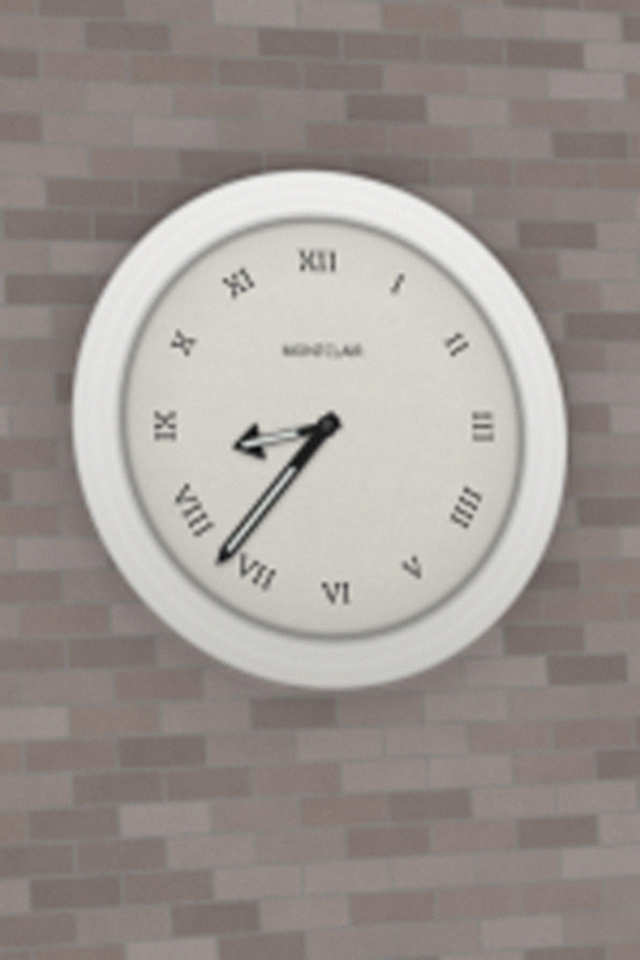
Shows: 8:37
